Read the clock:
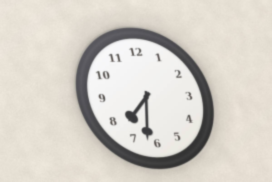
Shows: 7:32
